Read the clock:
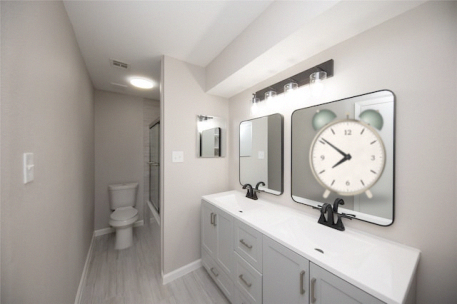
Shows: 7:51
